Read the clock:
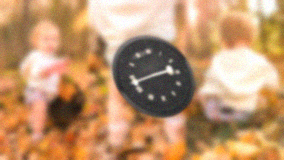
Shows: 2:43
